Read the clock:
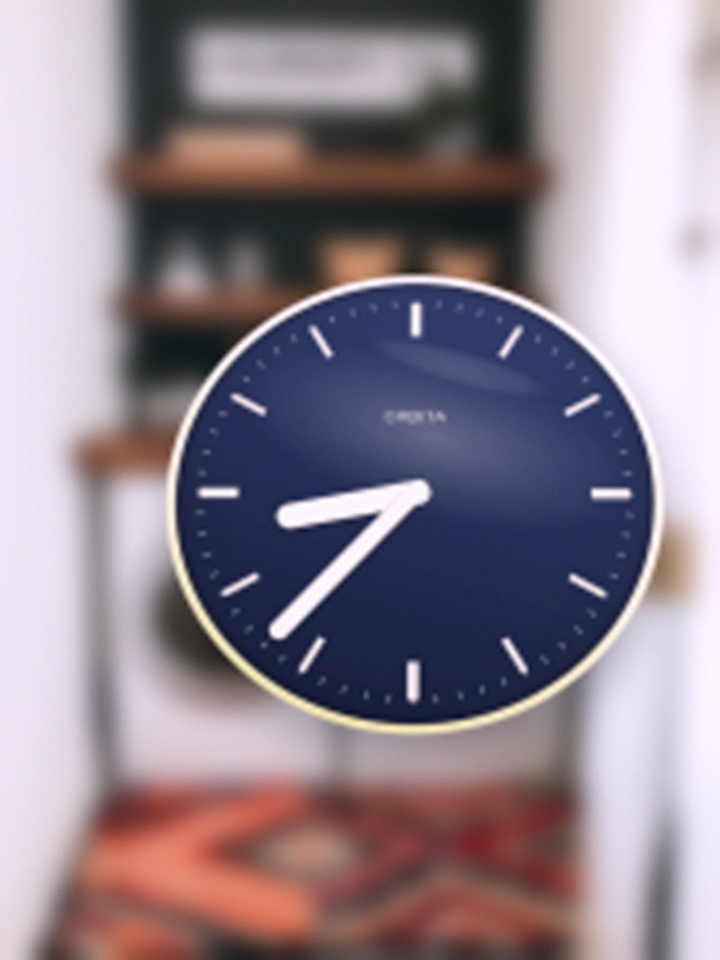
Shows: 8:37
